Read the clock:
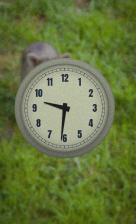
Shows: 9:31
